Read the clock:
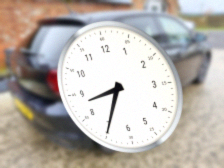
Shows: 8:35
